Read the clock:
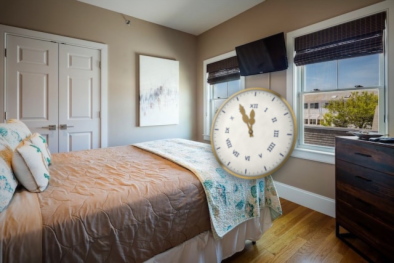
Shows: 11:55
